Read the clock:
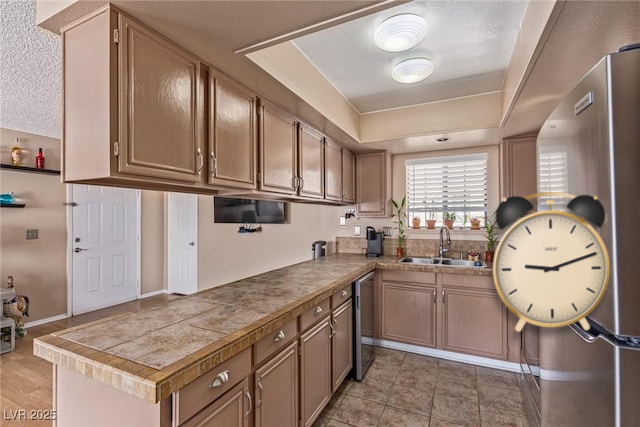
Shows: 9:12
